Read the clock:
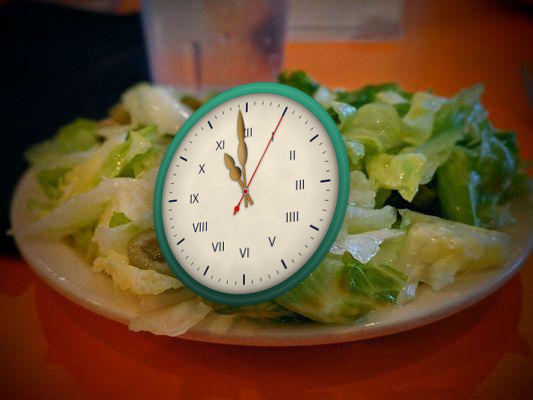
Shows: 10:59:05
